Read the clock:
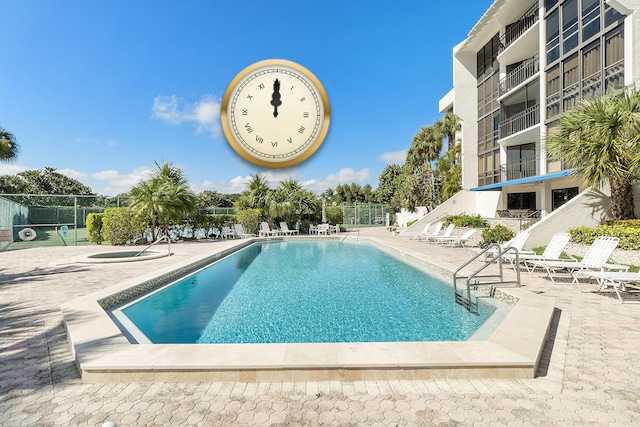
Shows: 12:00
